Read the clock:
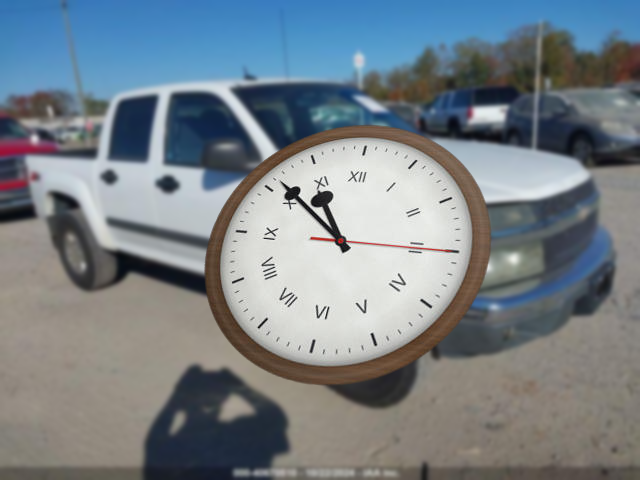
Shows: 10:51:15
